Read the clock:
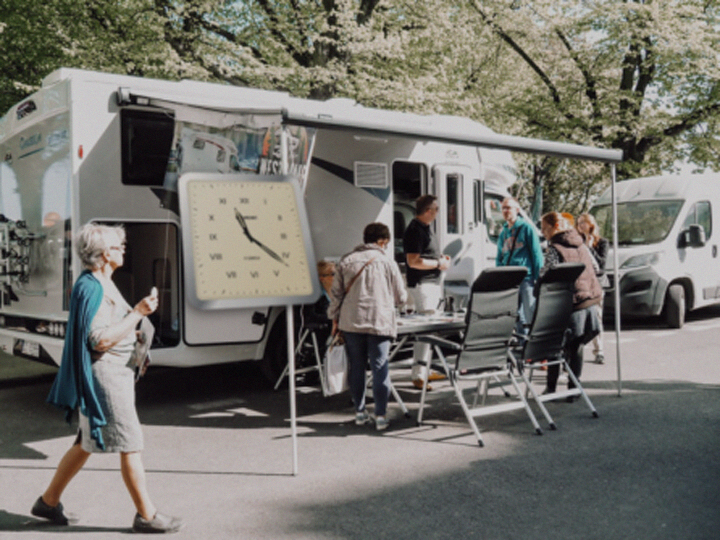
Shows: 11:22
